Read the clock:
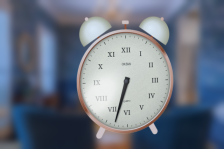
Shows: 6:33
